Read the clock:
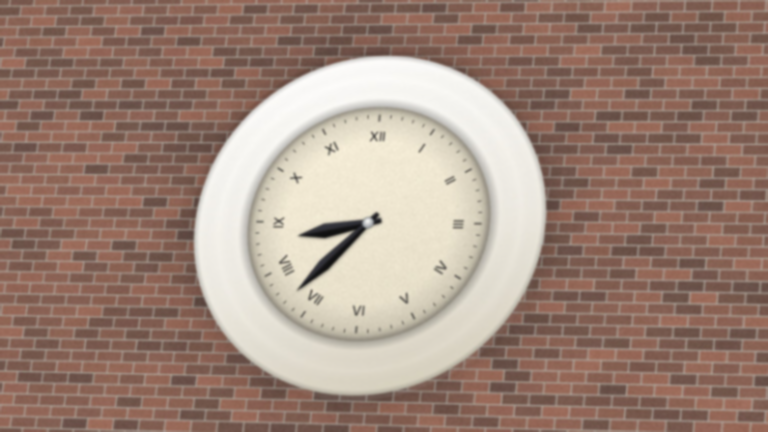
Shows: 8:37
